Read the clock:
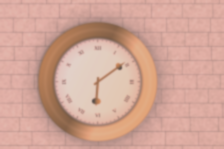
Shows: 6:09
